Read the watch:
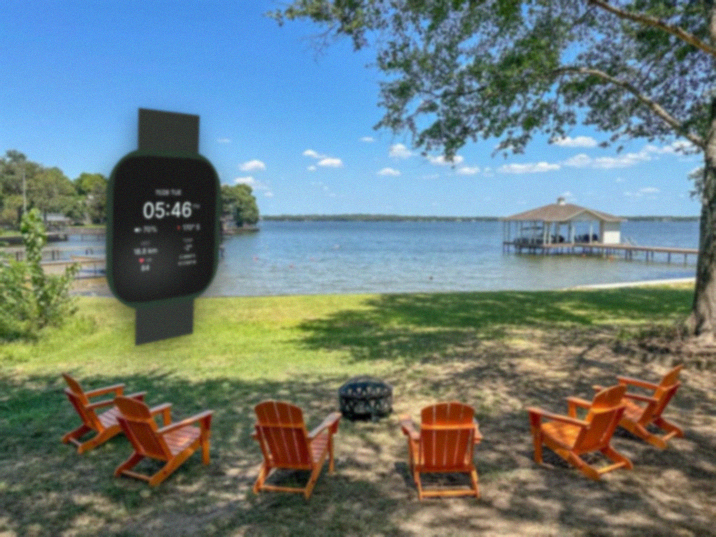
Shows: 5:46
